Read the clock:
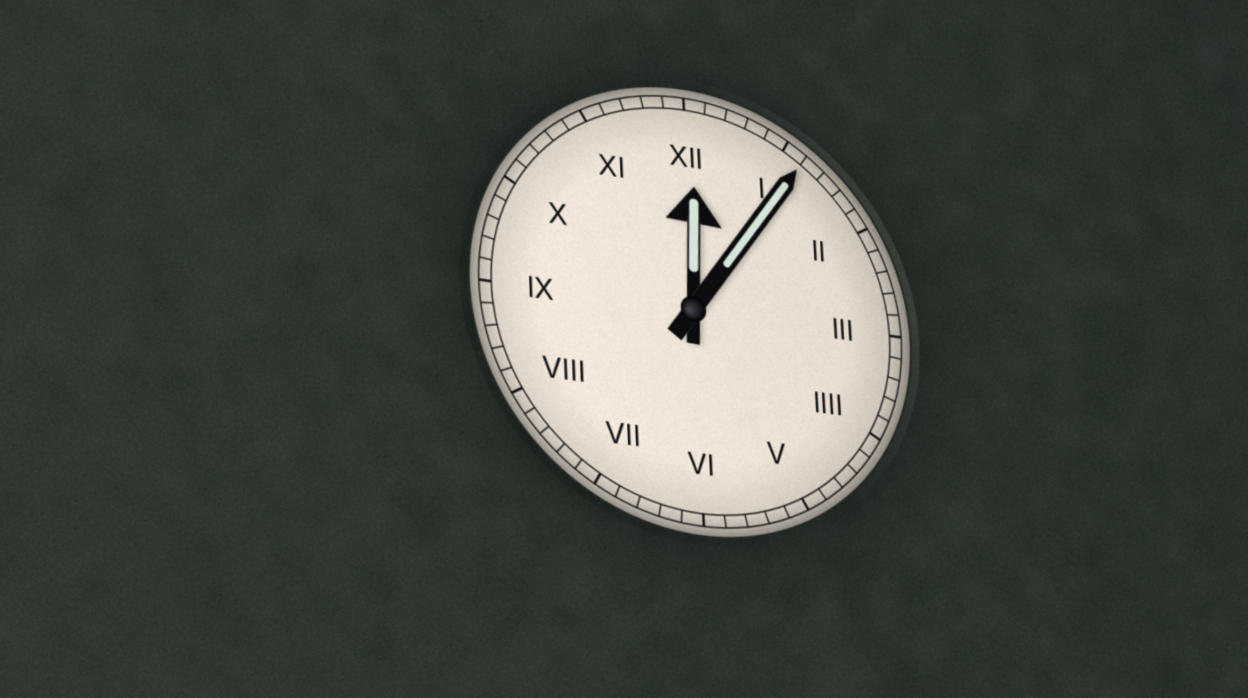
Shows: 12:06
